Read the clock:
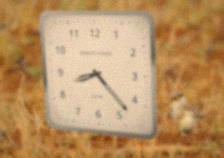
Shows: 8:23
